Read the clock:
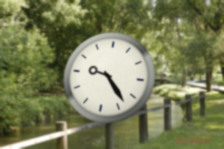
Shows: 9:23
